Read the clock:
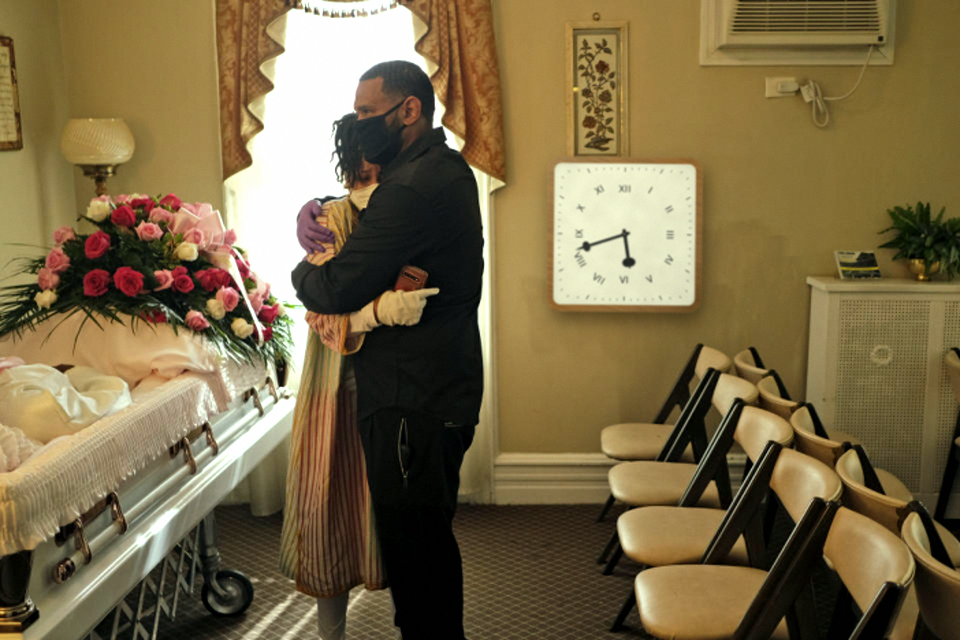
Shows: 5:42
